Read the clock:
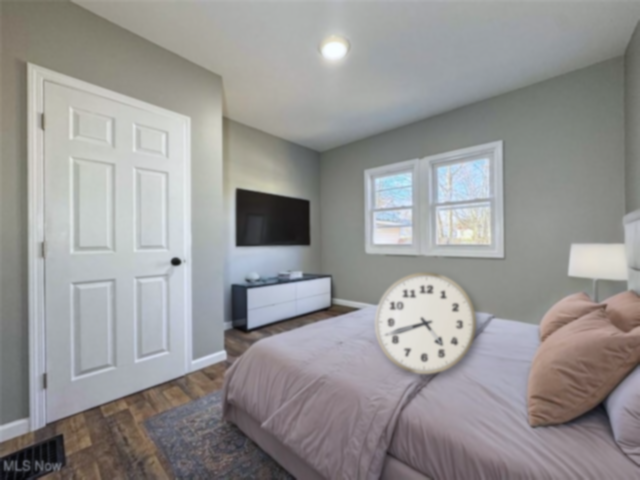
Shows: 4:42
